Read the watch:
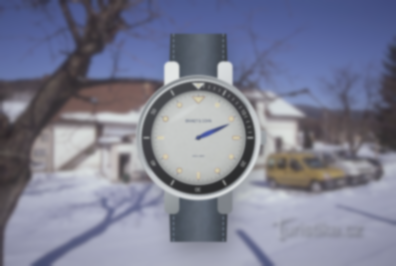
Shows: 2:11
